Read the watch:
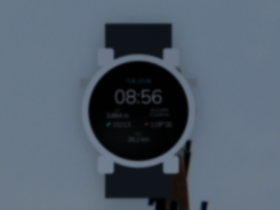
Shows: 8:56
